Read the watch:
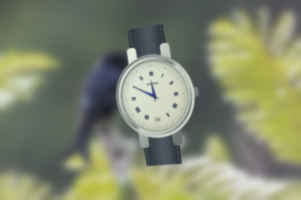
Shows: 11:50
